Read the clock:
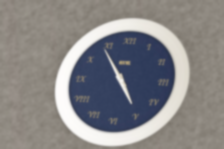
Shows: 4:54
